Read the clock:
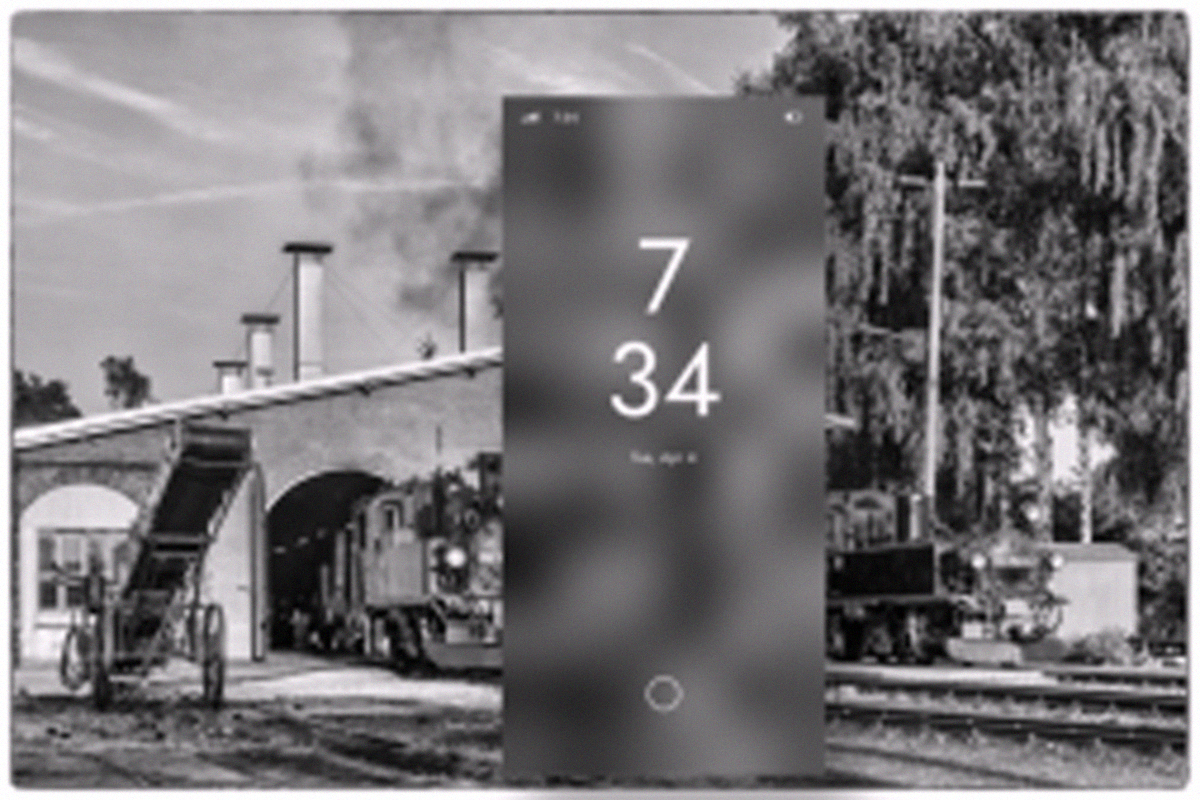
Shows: 7:34
